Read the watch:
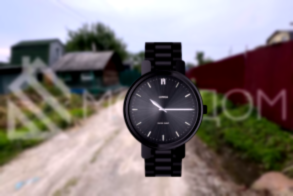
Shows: 10:15
